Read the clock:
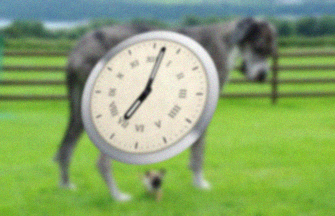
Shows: 7:02
